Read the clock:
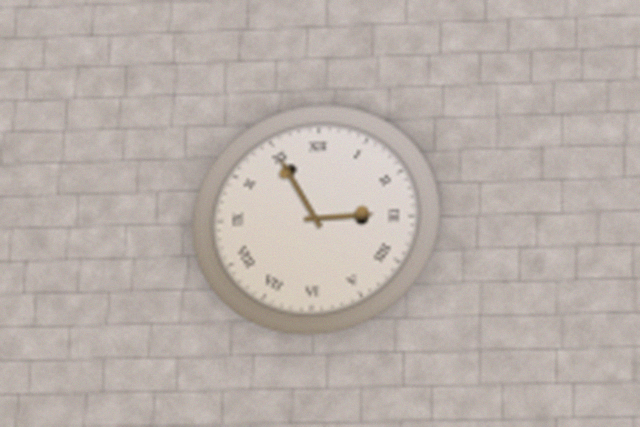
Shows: 2:55
